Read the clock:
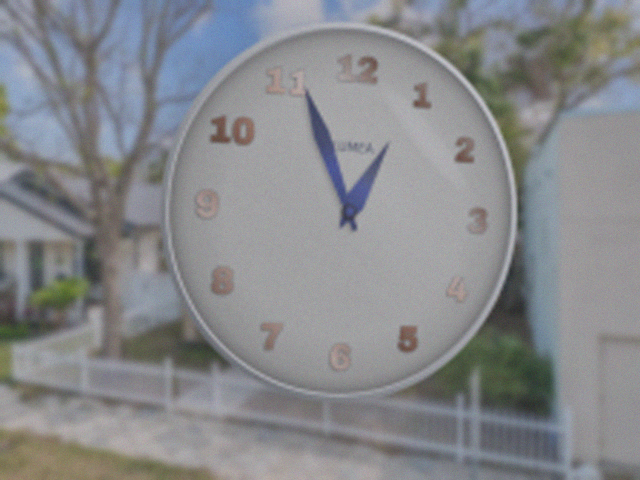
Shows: 12:56
